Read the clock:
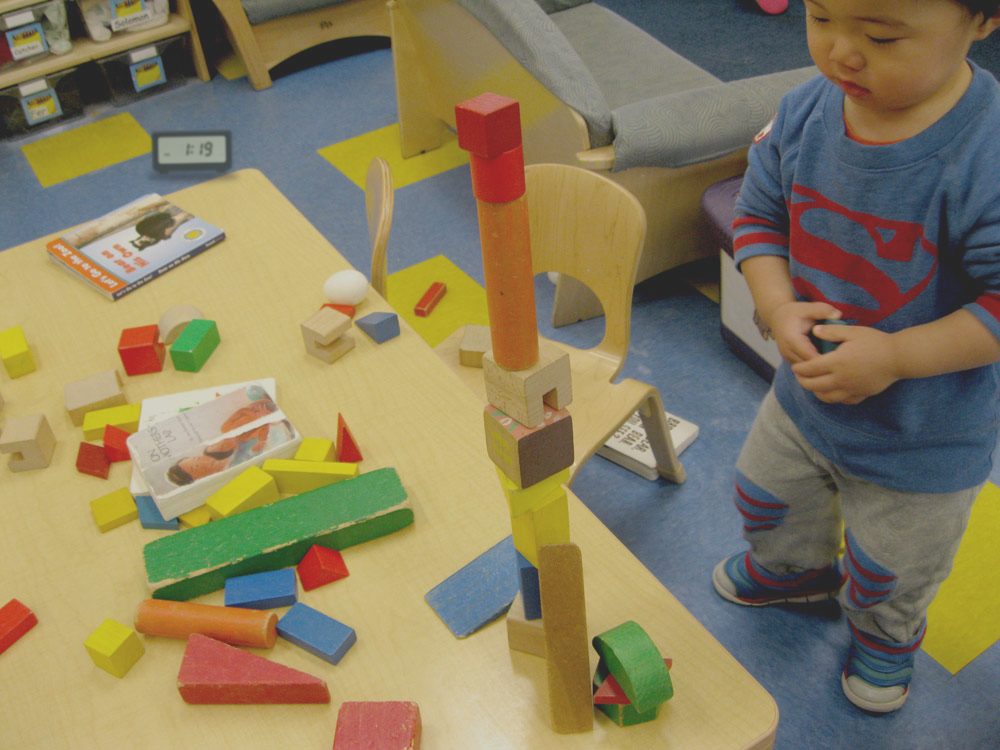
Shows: 1:19
